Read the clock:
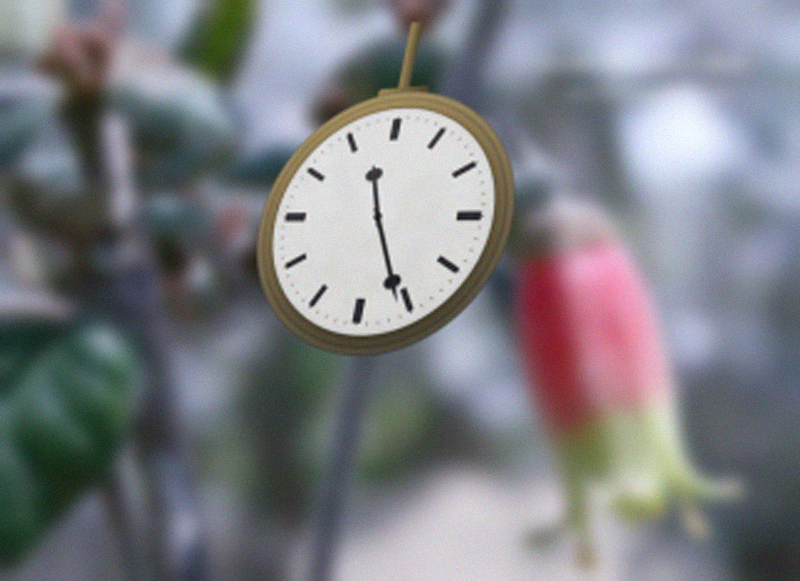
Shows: 11:26
